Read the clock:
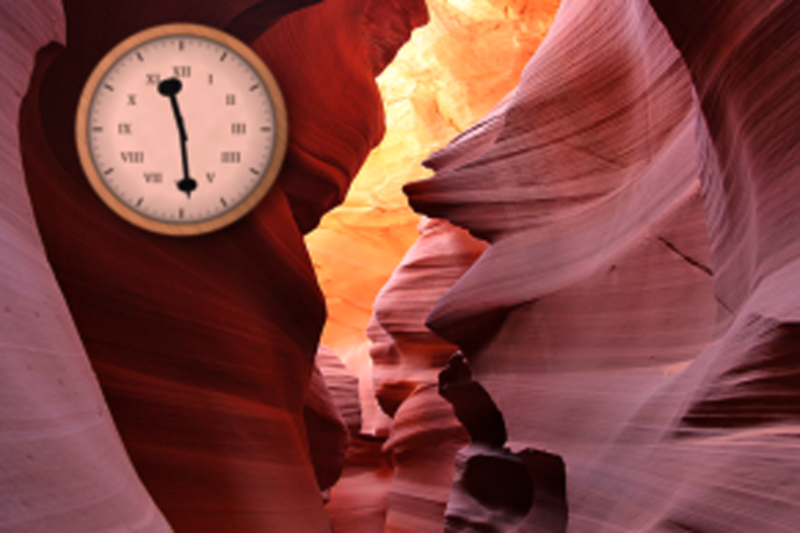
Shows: 11:29
